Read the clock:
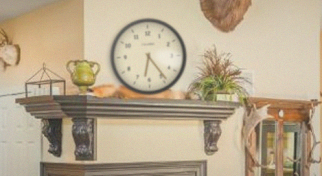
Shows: 6:24
